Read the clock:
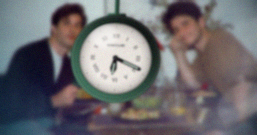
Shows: 6:19
